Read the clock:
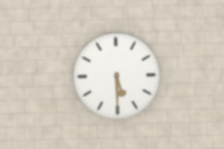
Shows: 5:30
